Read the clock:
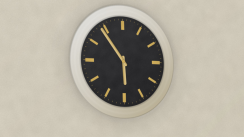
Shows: 5:54
